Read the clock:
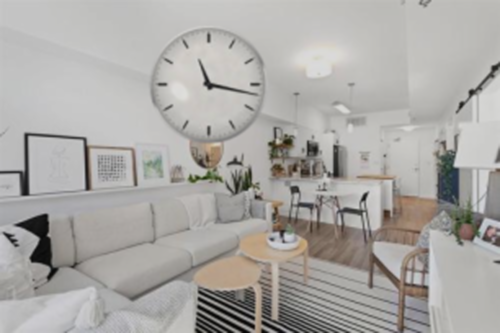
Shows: 11:17
